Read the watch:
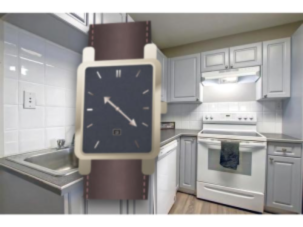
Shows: 10:22
